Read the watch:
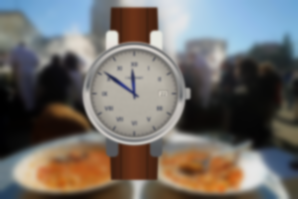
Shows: 11:51
